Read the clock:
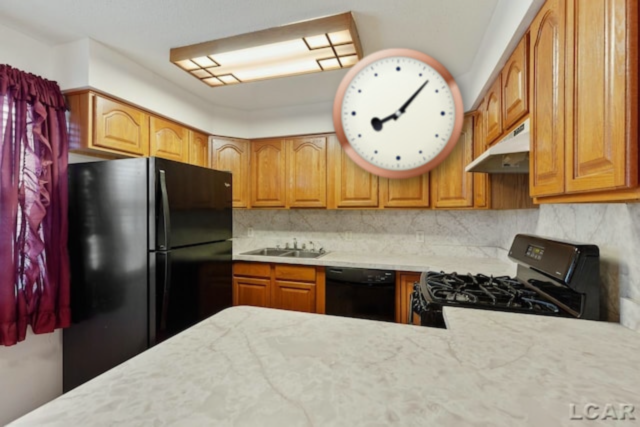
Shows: 8:07
